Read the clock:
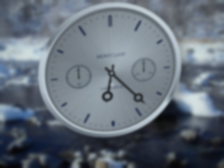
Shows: 6:23
